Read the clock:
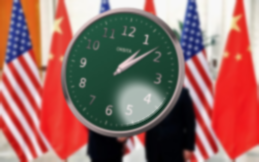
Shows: 1:08
